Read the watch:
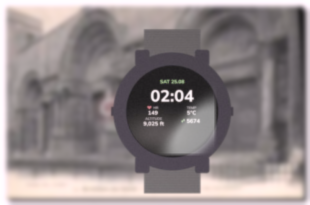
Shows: 2:04
